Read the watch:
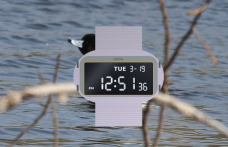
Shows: 12:51:36
